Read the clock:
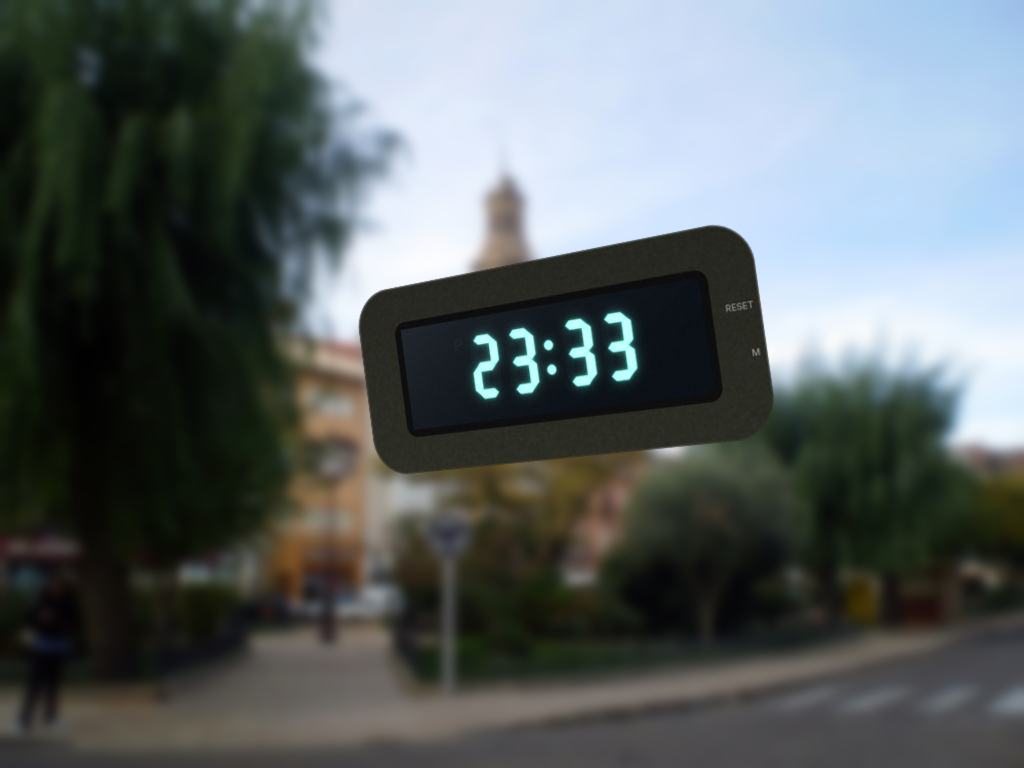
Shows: 23:33
